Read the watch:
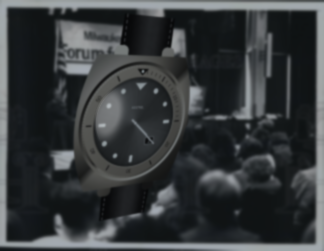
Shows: 4:22
